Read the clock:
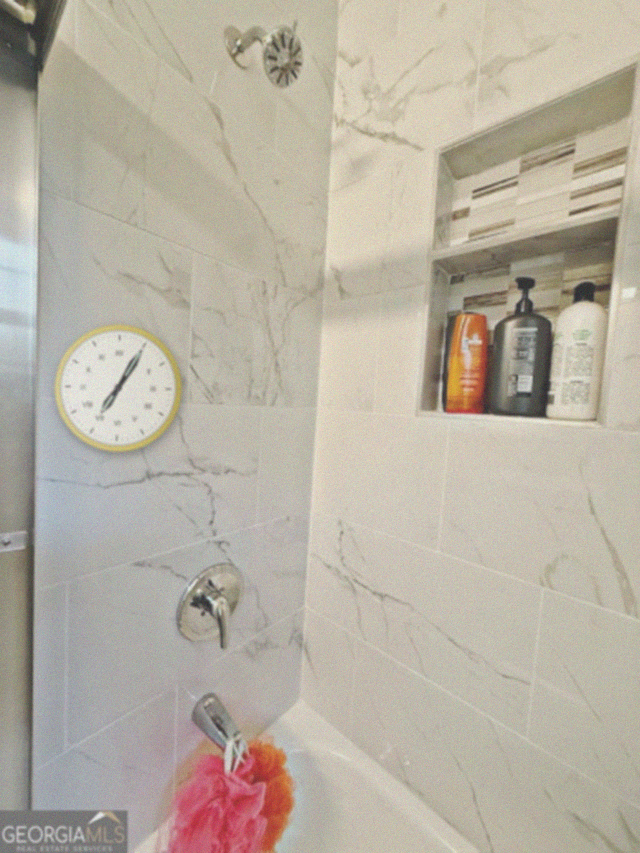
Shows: 7:05
